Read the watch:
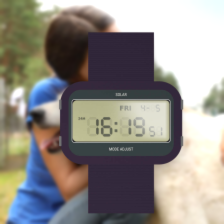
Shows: 16:19:51
